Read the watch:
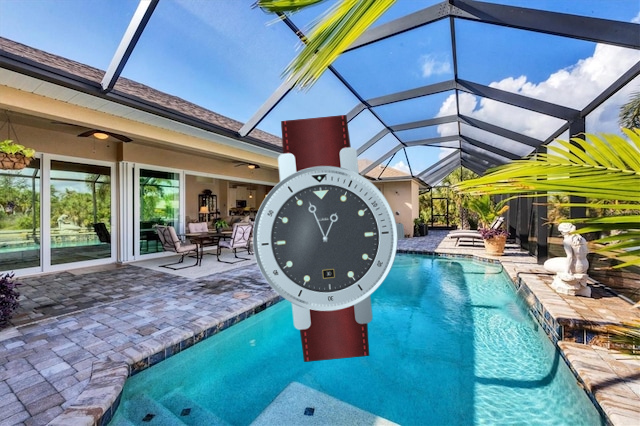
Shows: 12:57
